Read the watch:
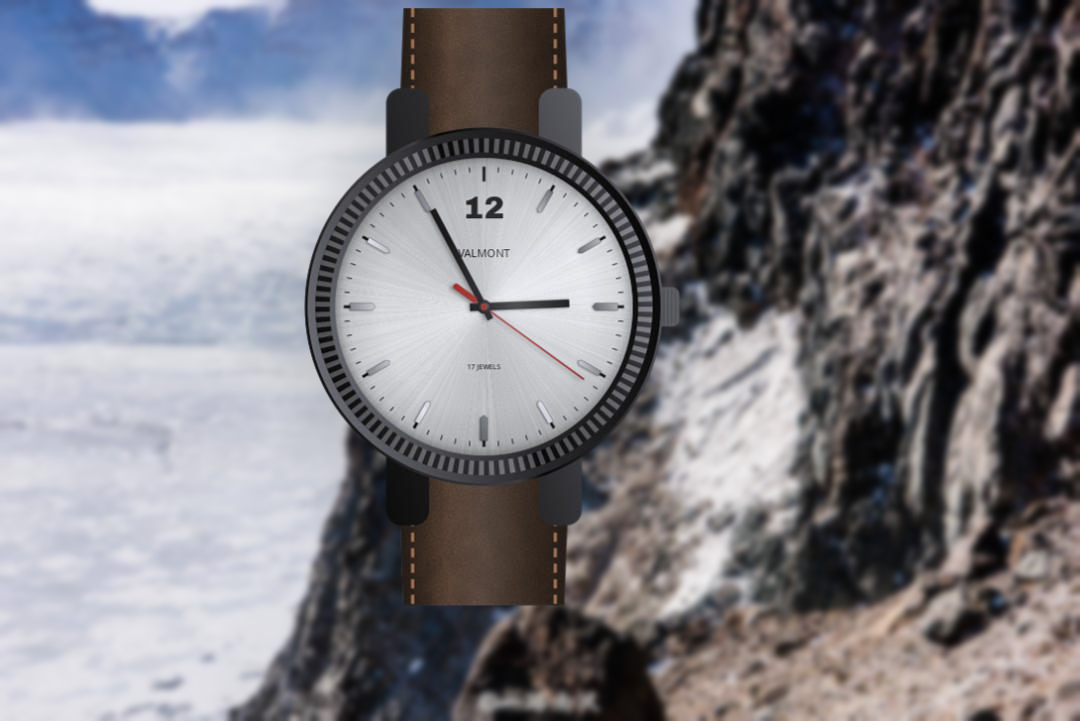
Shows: 2:55:21
